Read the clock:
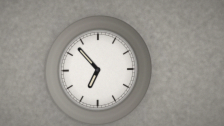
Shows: 6:53
